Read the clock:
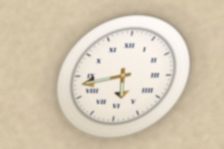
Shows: 5:43
